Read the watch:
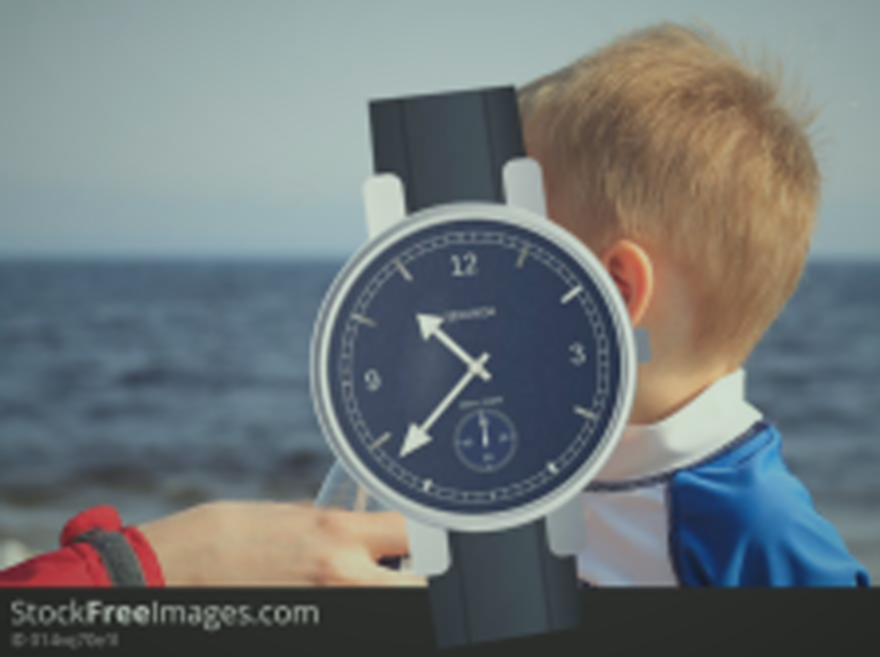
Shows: 10:38
